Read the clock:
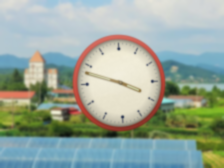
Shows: 3:48
